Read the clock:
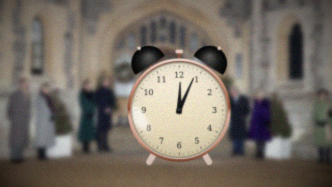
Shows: 12:04
